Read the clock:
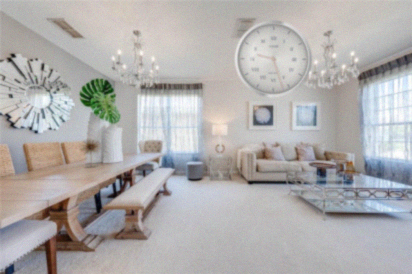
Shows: 9:27
